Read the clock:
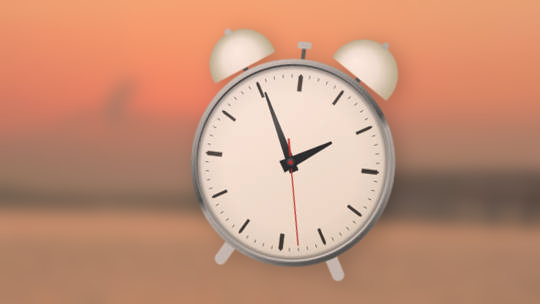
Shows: 1:55:28
